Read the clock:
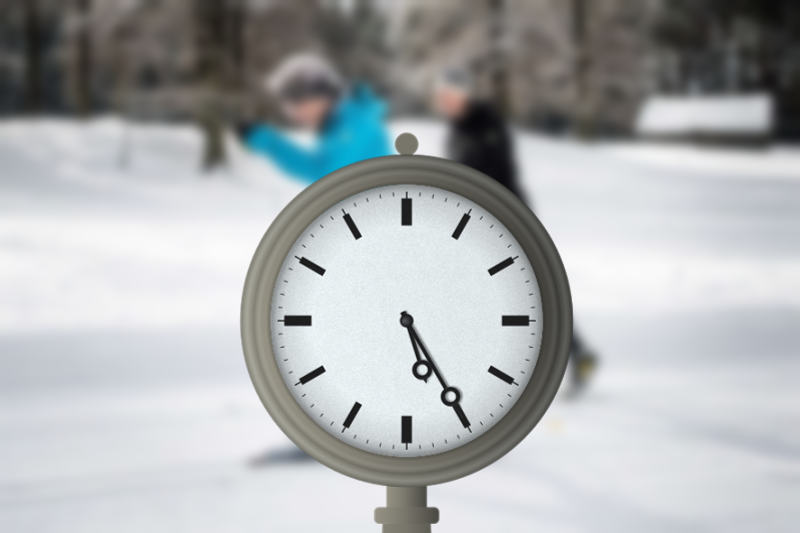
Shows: 5:25
